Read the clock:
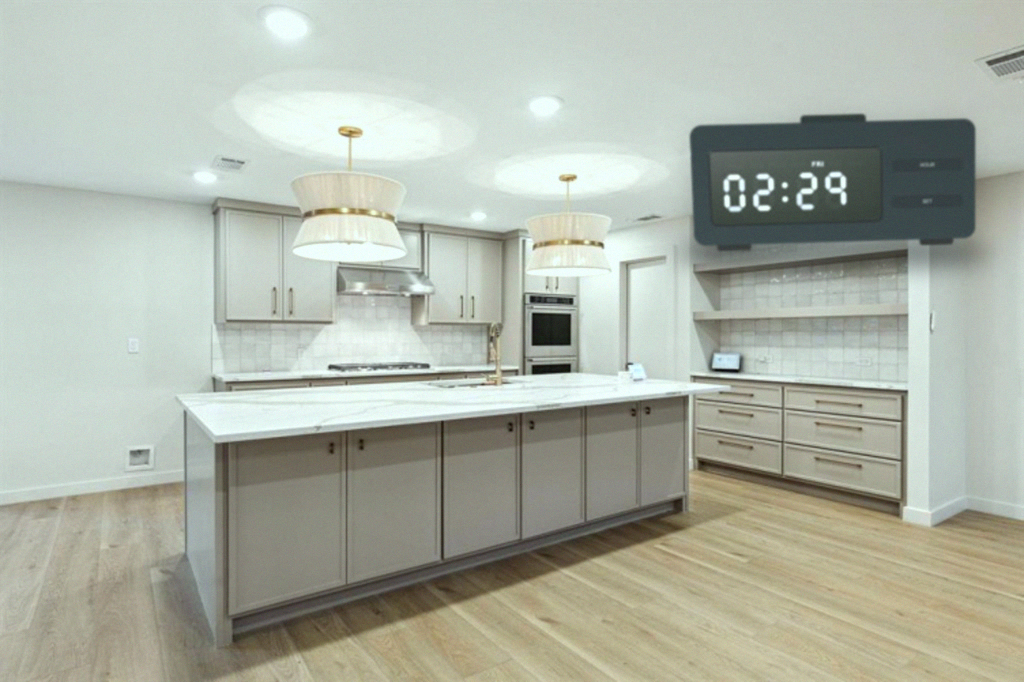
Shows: 2:29
